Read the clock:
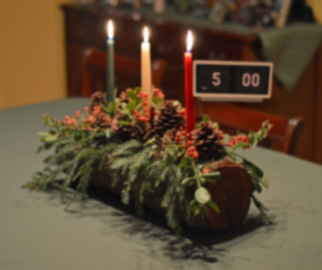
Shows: 5:00
